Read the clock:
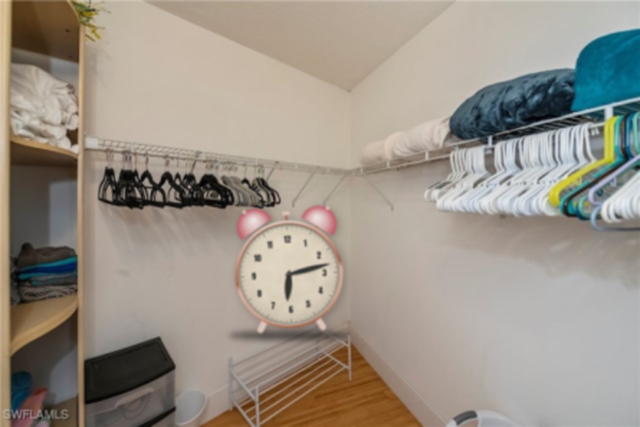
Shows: 6:13
